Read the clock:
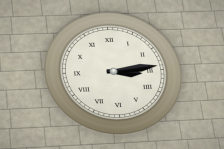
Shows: 3:14
